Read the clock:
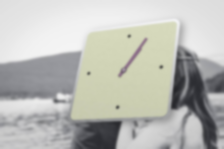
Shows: 1:05
